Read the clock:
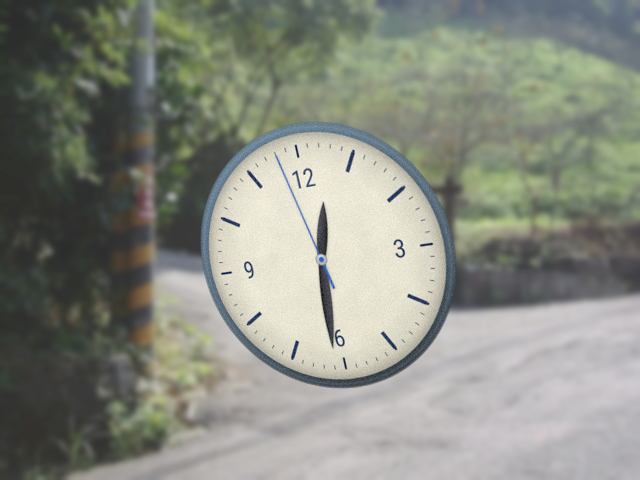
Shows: 12:30:58
